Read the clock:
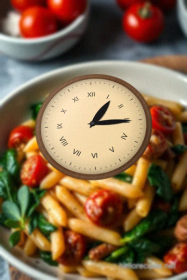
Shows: 1:15
